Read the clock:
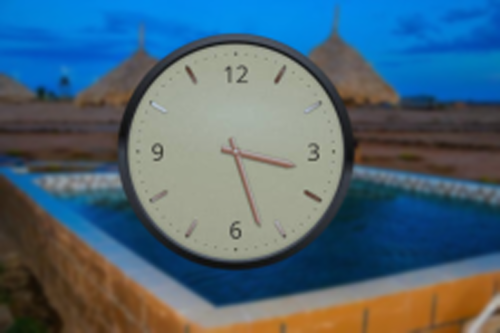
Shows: 3:27
